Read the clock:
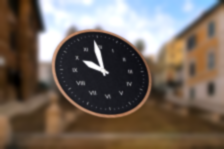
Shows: 9:59
